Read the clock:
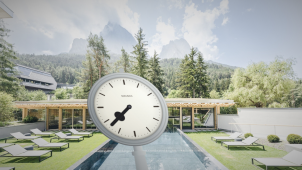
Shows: 7:38
